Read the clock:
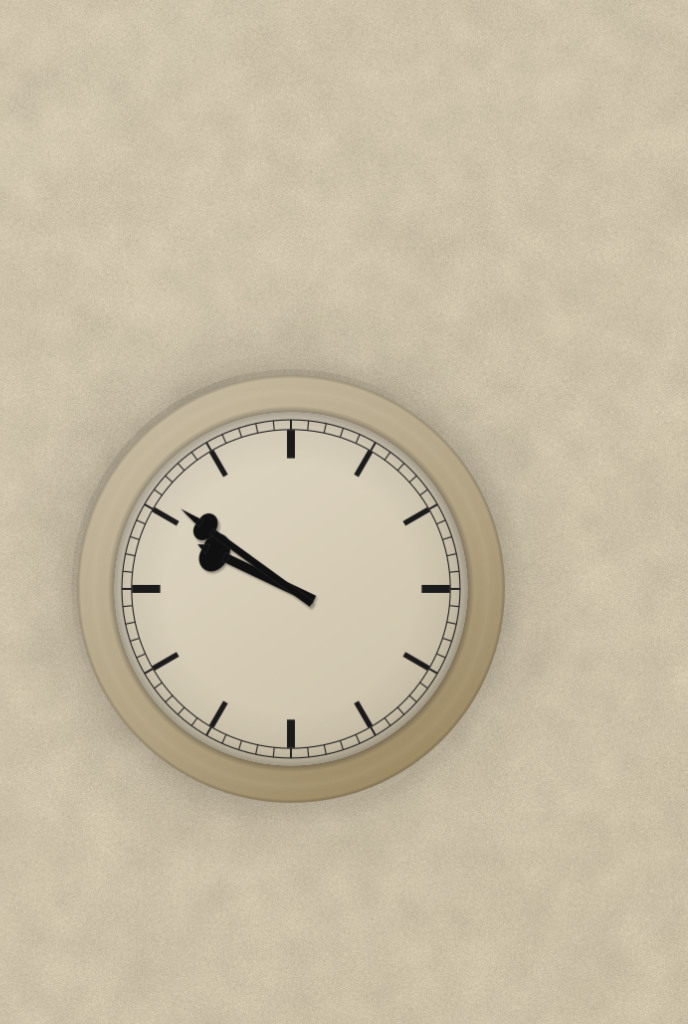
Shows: 9:51
